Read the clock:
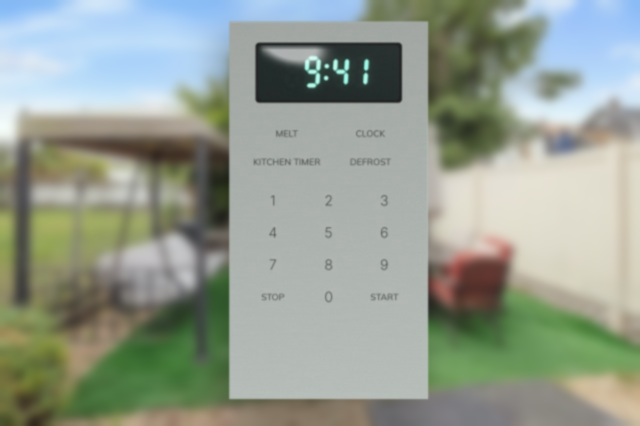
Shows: 9:41
